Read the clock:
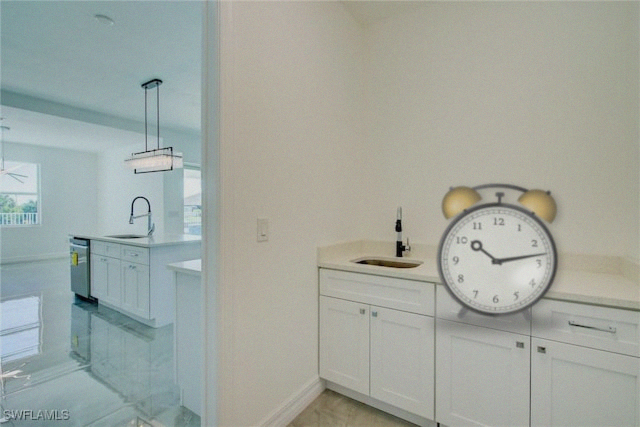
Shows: 10:13
